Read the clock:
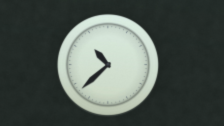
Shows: 10:38
